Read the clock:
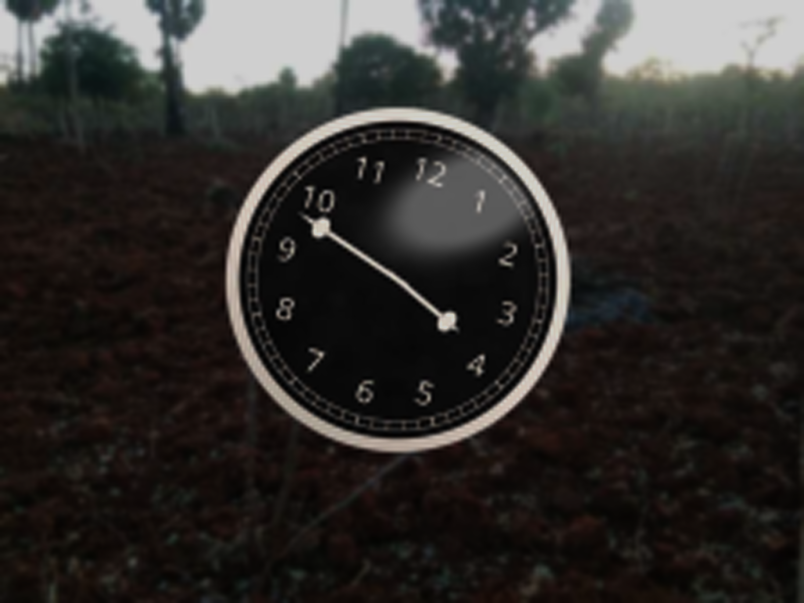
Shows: 3:48
